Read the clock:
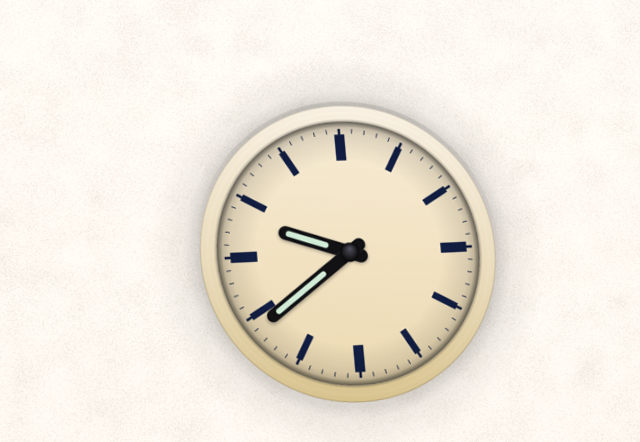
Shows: 9:39
